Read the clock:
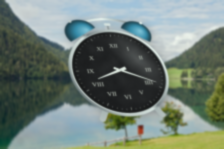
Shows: 8:19
